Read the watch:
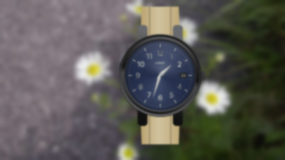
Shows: 1:33
